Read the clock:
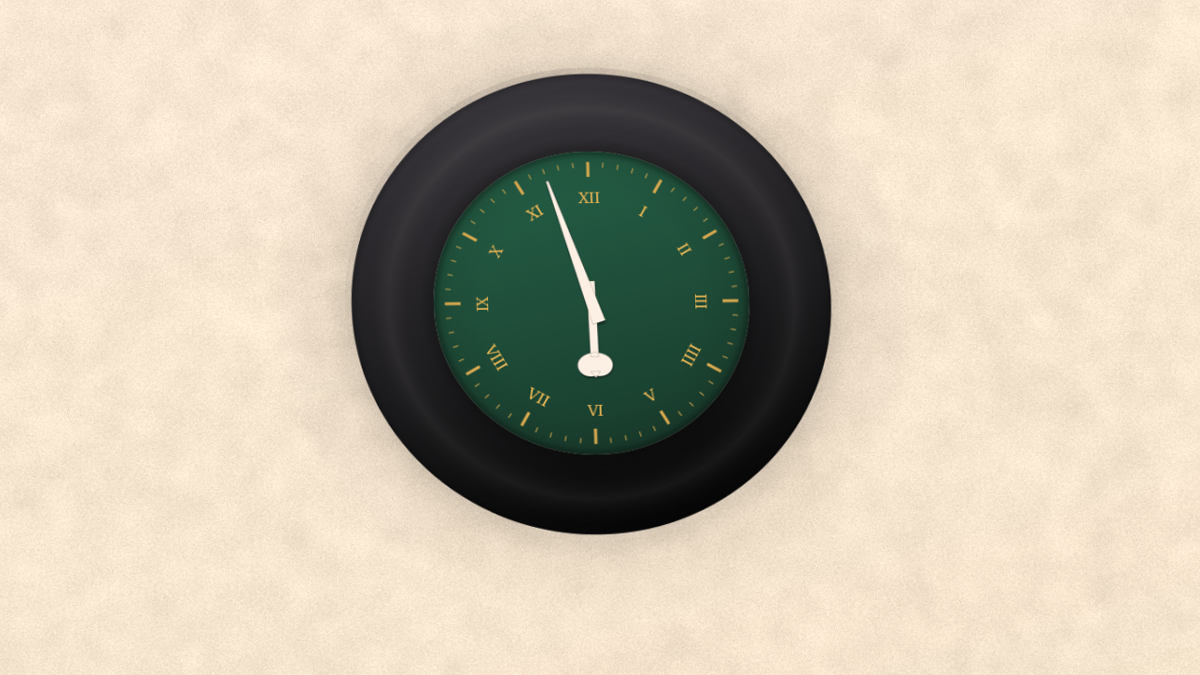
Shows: 5:57
